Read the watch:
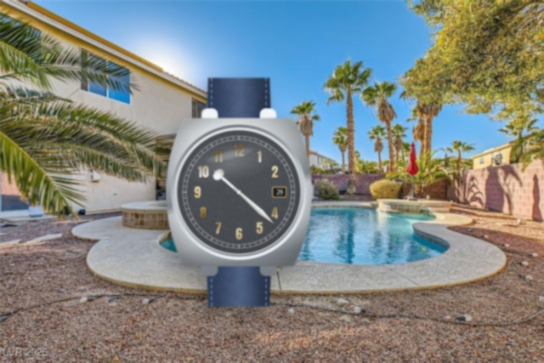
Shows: 10:22
